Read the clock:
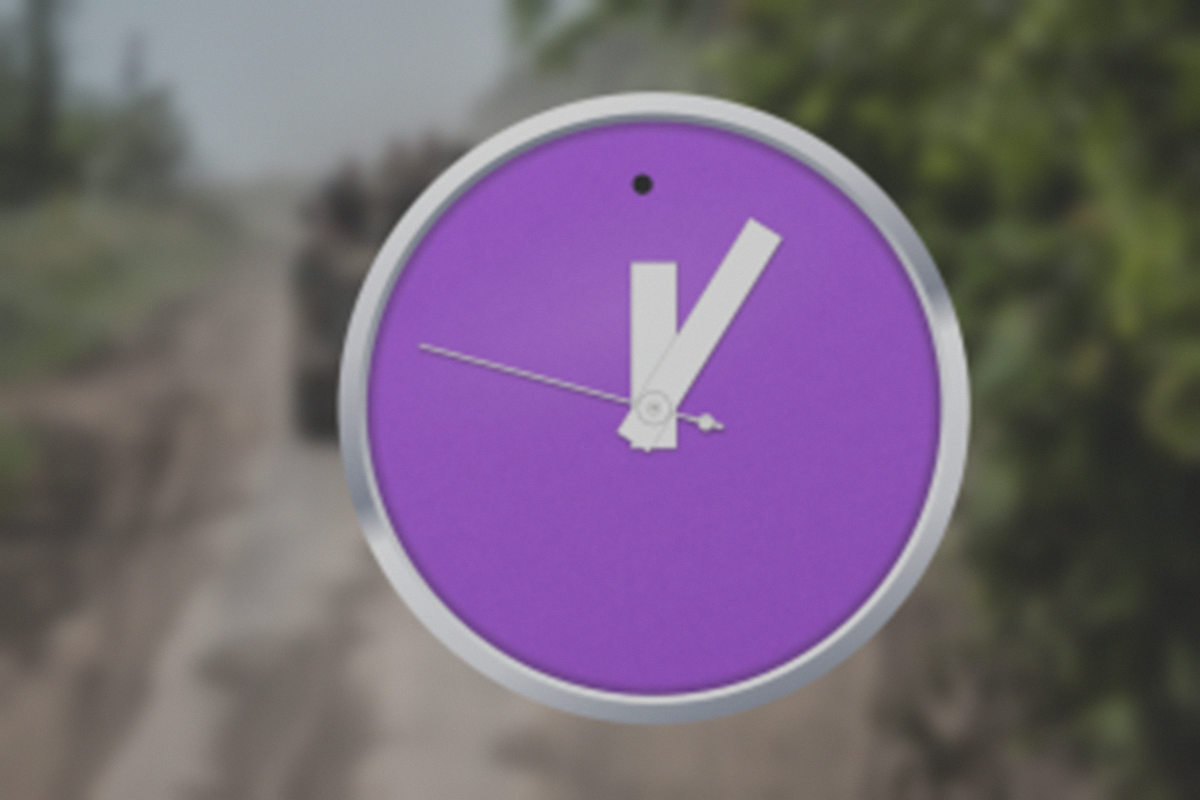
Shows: 12:05:48
